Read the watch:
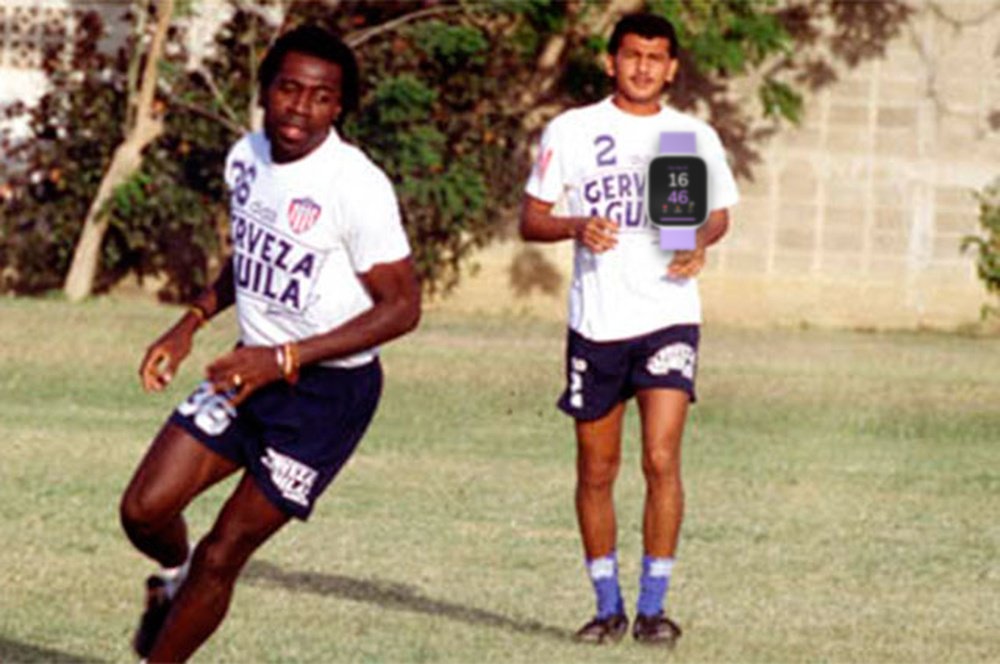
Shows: 16:46
